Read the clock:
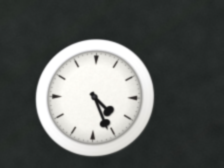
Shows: 4:26
